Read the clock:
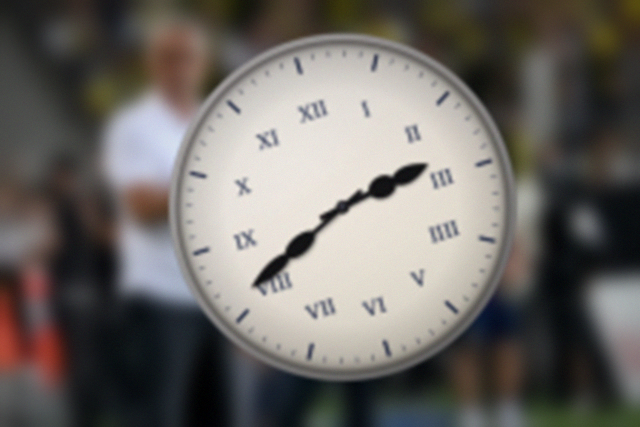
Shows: 2:41
